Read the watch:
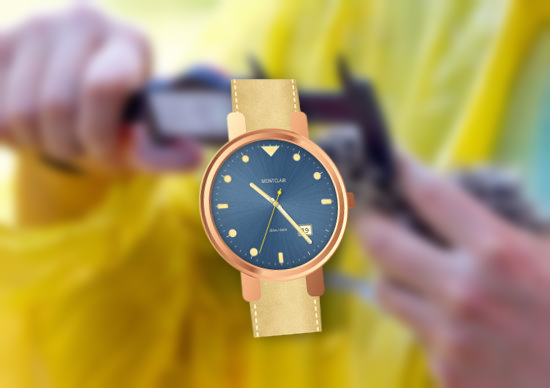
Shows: 10:23:34
